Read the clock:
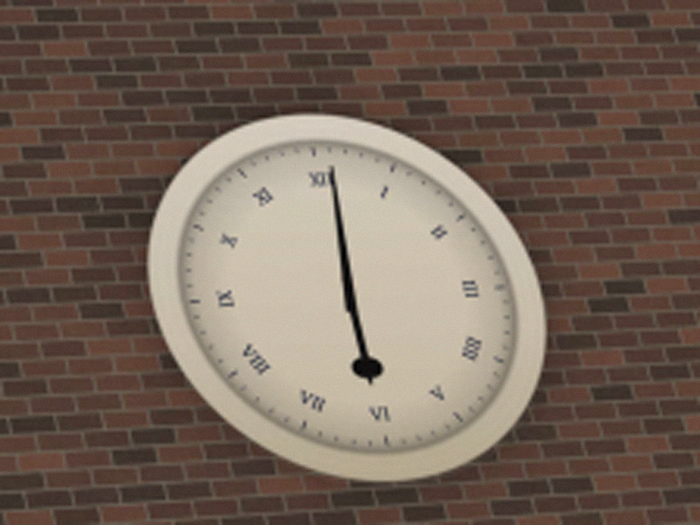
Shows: 6:01
